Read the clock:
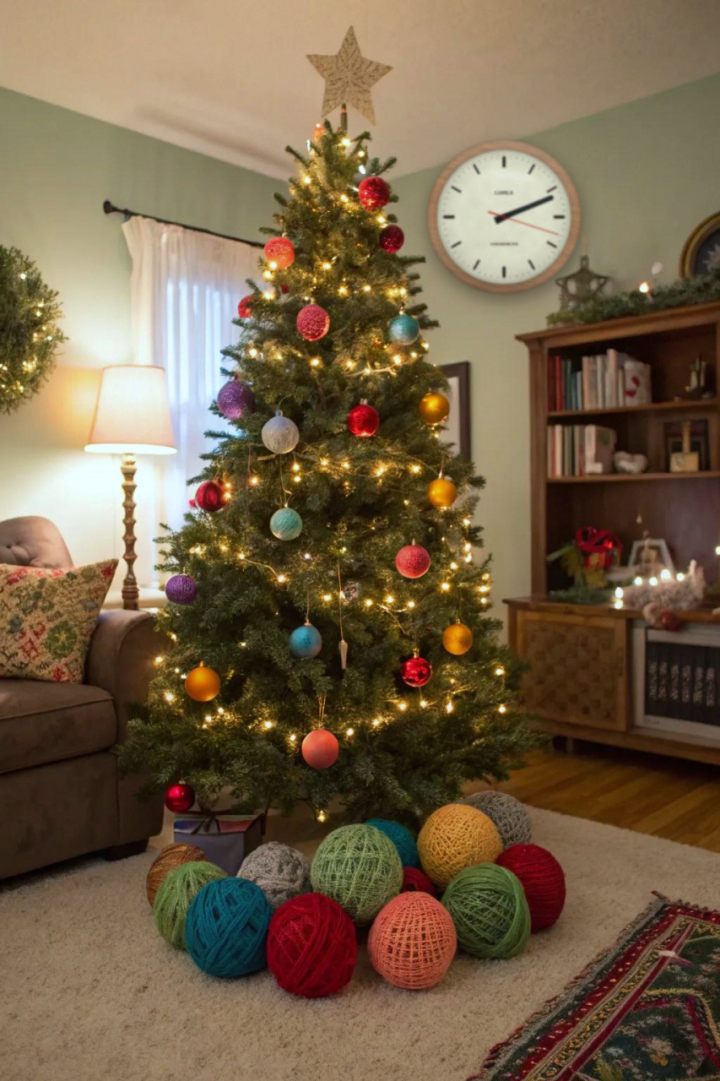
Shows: 2:11:18
